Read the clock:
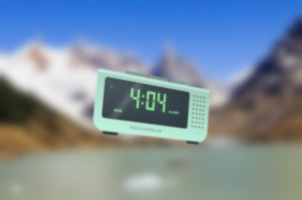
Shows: 4:04
